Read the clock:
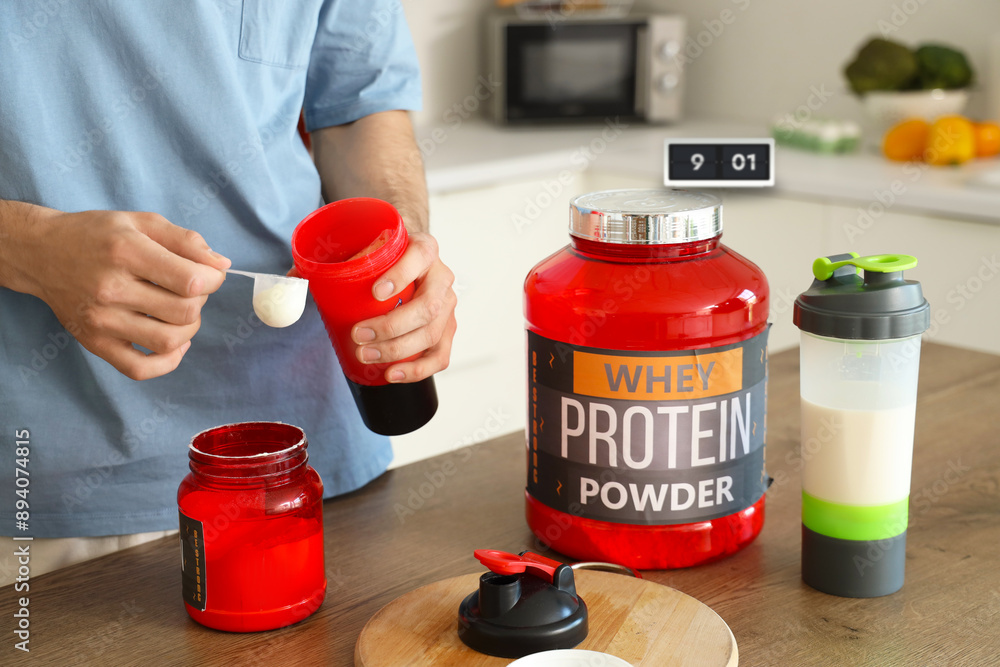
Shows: 9:01
